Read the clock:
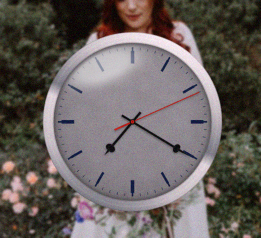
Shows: 7:20:11
